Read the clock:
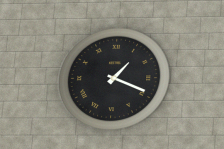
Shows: 1:19
